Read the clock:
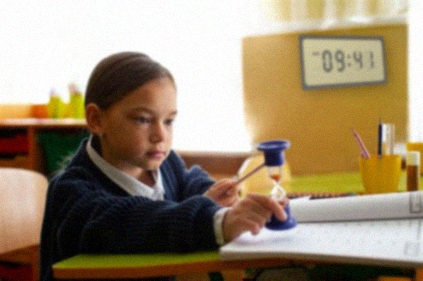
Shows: 9:41
